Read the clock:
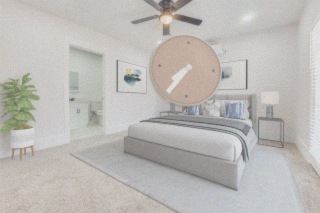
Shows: 7:36
